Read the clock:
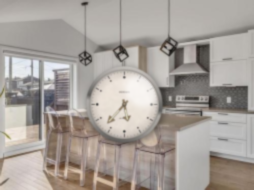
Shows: 5:37
